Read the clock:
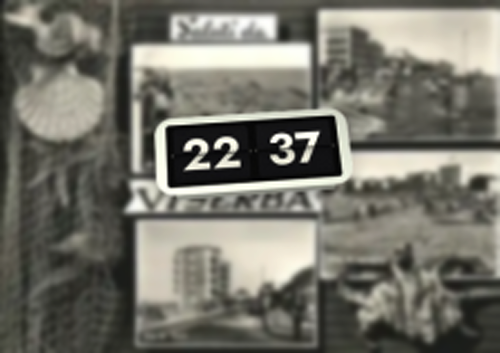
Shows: 22:37
